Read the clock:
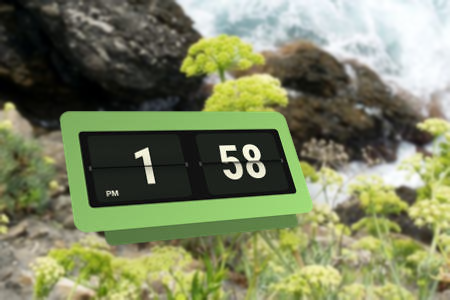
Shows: 1:58
